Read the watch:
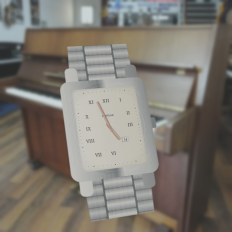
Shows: 4:57
